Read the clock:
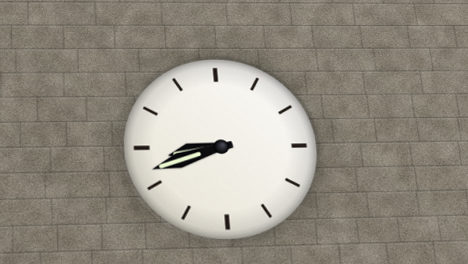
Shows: 8:42
